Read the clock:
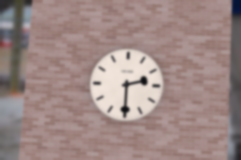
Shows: 2:30
